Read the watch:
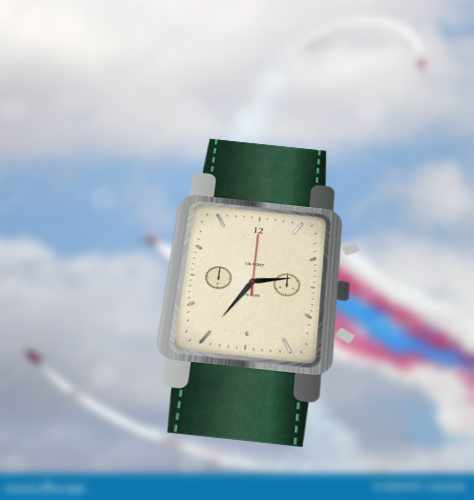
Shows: 2:35
